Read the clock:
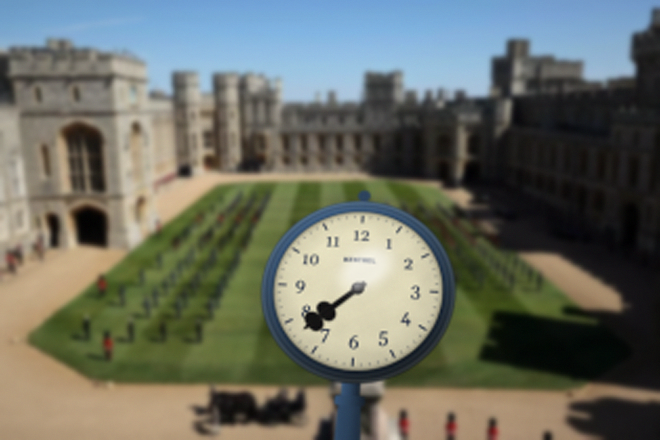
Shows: 7:38
